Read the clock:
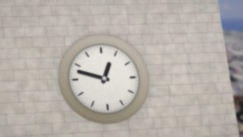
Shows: 12:48
